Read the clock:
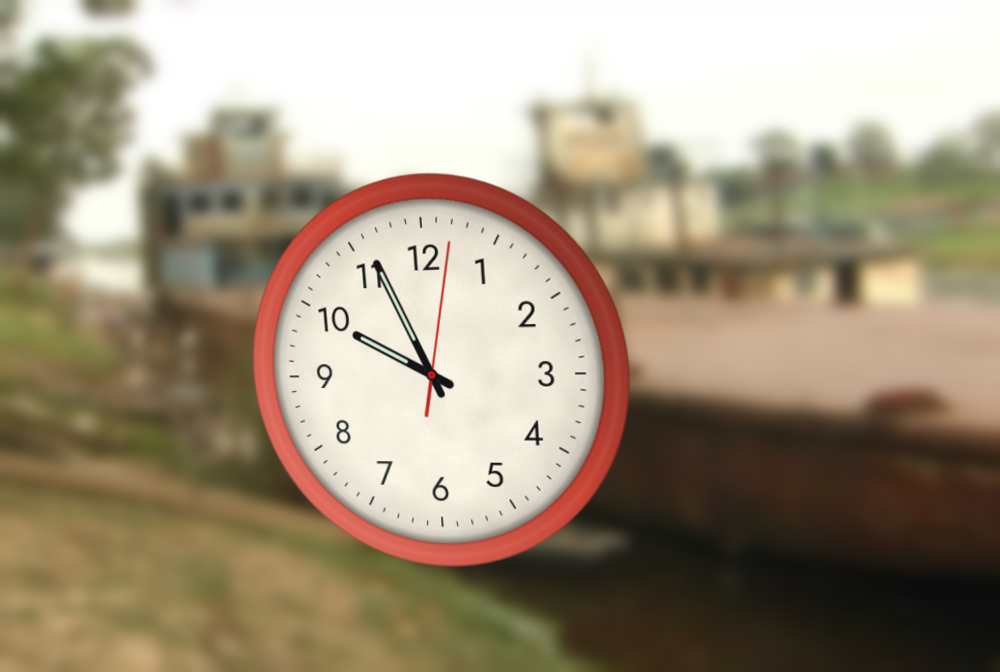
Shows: 9:56:02
